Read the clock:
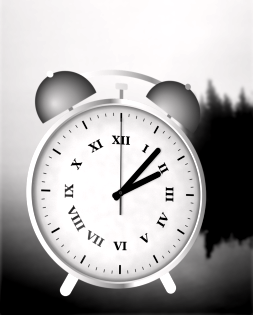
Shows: 2:07:00
